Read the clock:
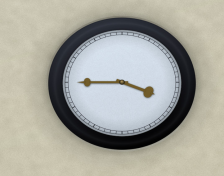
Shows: 3:45
